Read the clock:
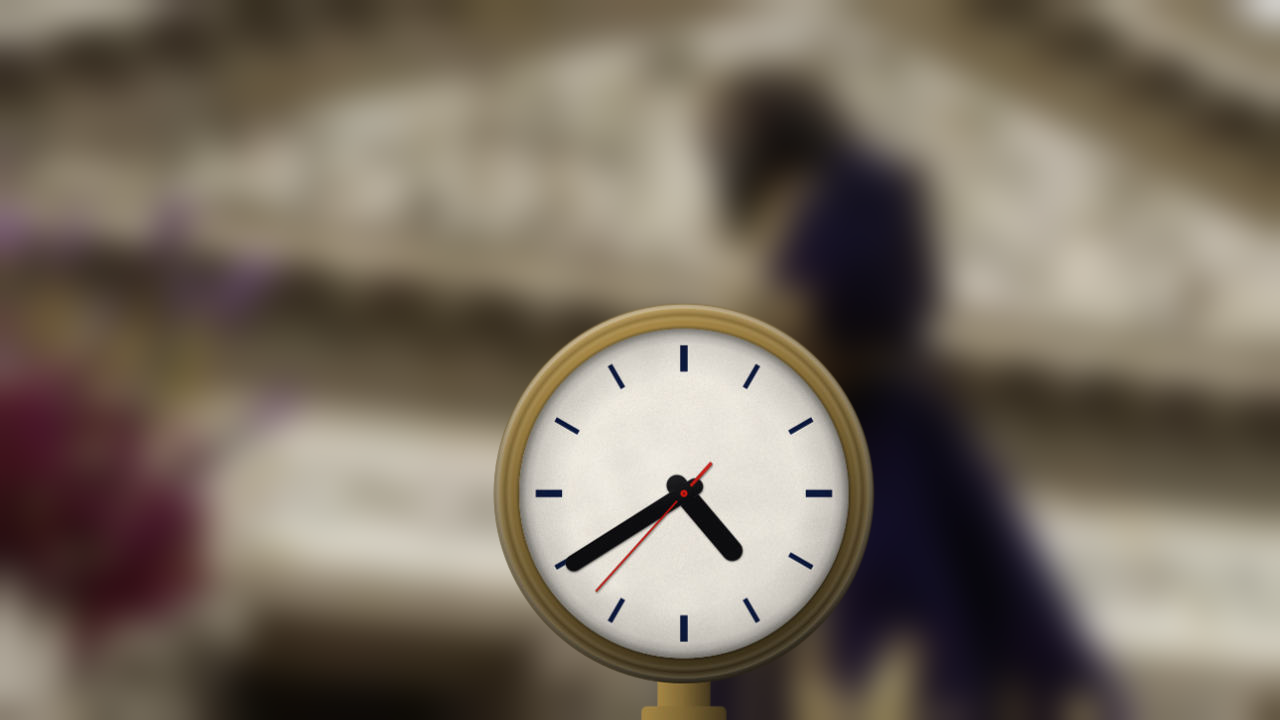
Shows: 4:39:37
